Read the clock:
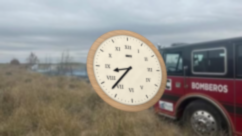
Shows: 8:37
